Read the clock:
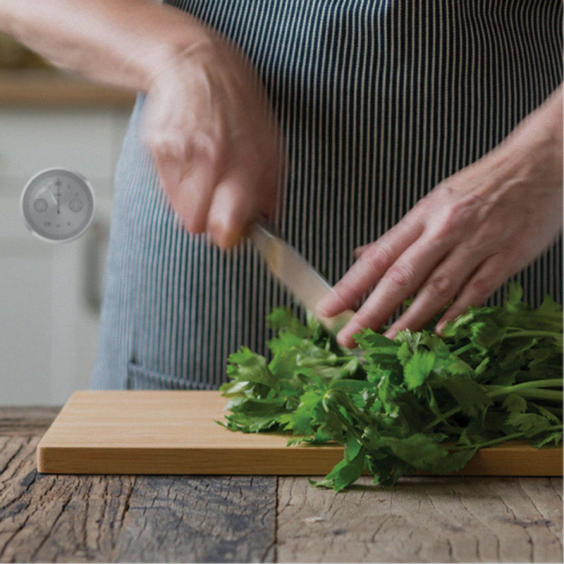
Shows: 10:55
